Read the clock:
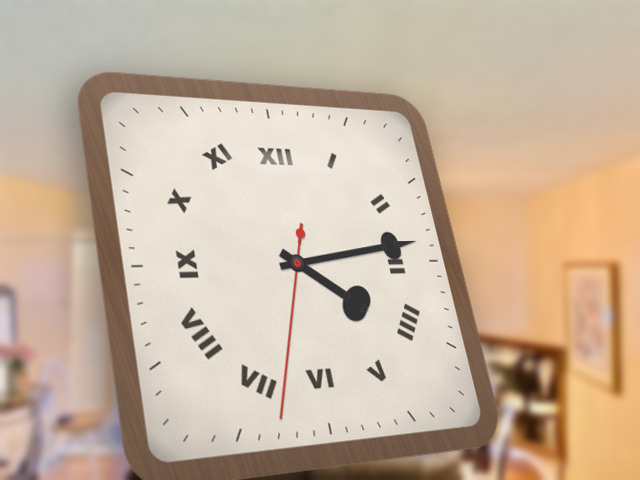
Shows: 4:13:33
